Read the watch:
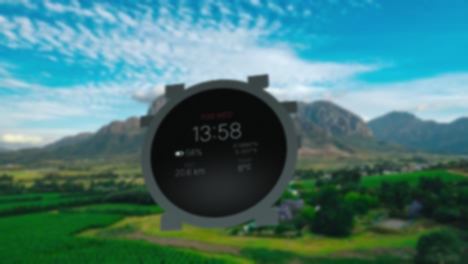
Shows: 13:58
